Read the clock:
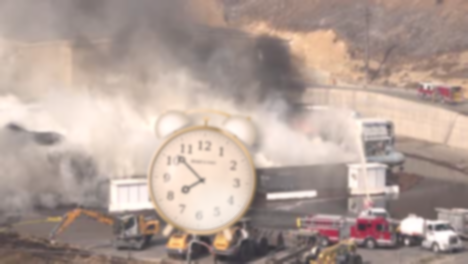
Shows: 7:52
